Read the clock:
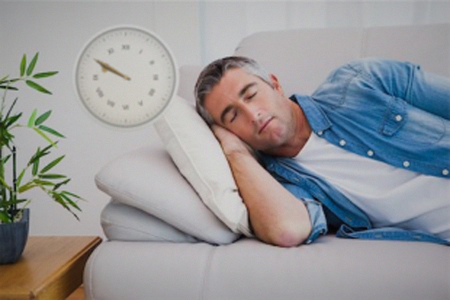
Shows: 9:50
